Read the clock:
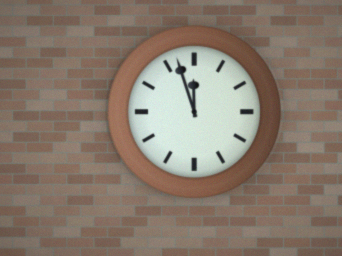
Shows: 11:57
